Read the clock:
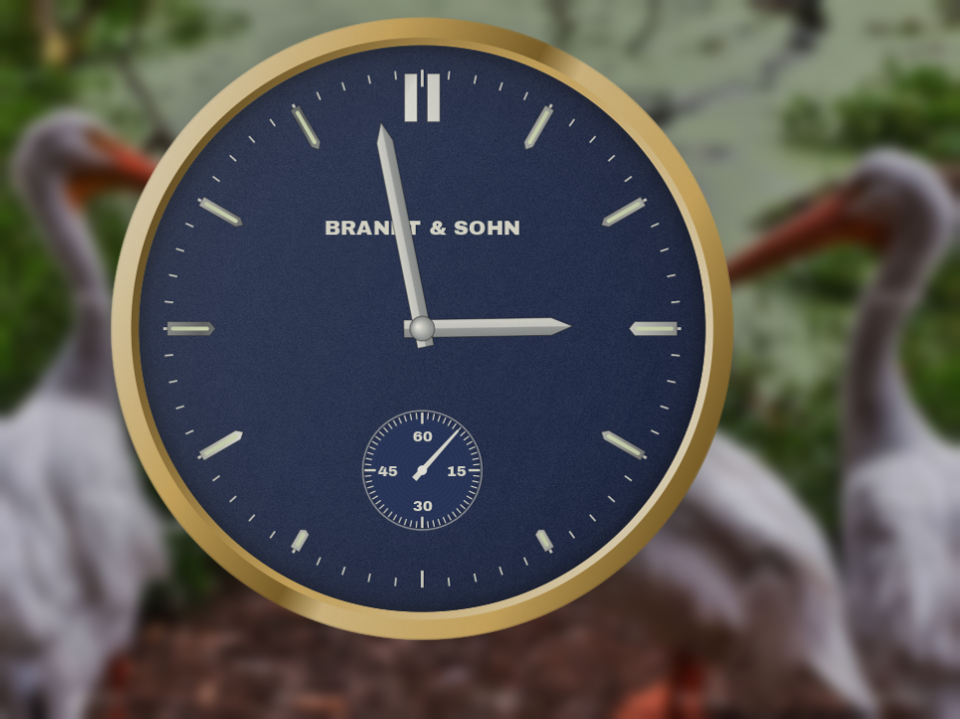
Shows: 2:58:07
